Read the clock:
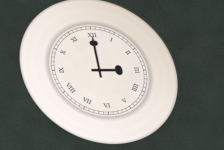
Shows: 3:00
